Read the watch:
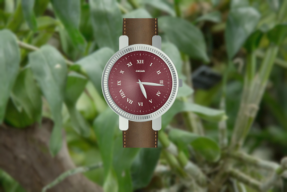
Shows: 5:16
